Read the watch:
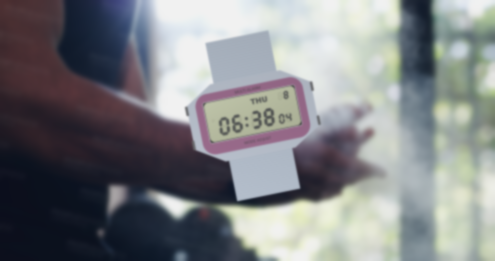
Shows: 6:38
